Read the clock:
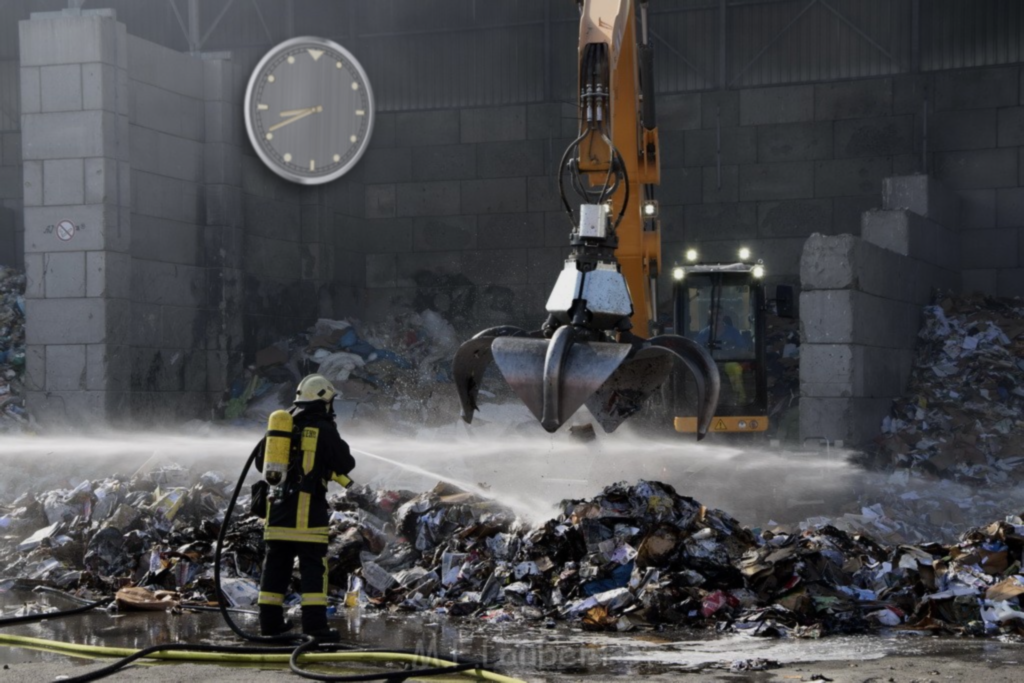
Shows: 8:41
